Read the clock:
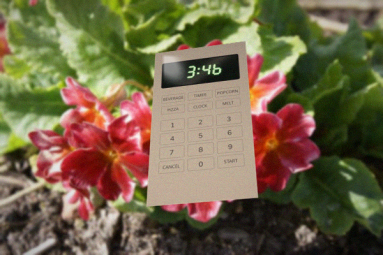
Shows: 3:46
